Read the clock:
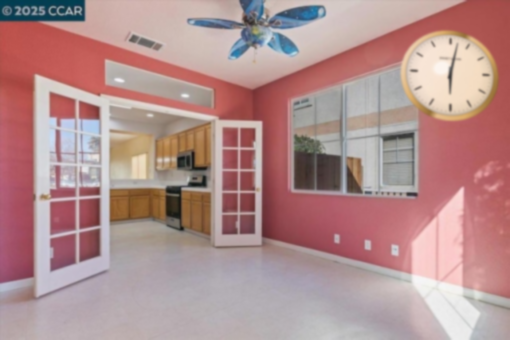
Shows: 6:02
